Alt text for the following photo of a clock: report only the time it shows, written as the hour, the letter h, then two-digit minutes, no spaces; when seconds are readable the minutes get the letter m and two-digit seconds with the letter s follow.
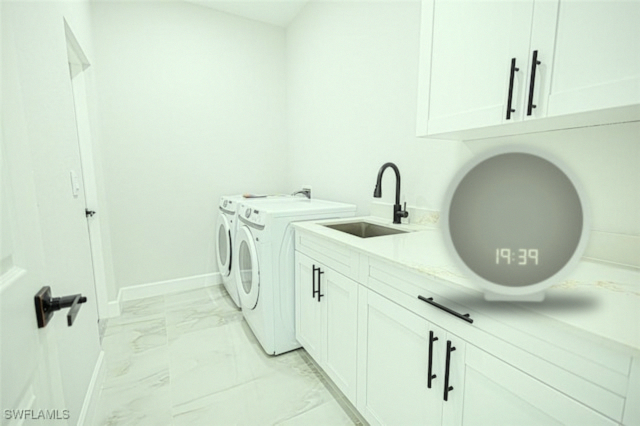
19h39
